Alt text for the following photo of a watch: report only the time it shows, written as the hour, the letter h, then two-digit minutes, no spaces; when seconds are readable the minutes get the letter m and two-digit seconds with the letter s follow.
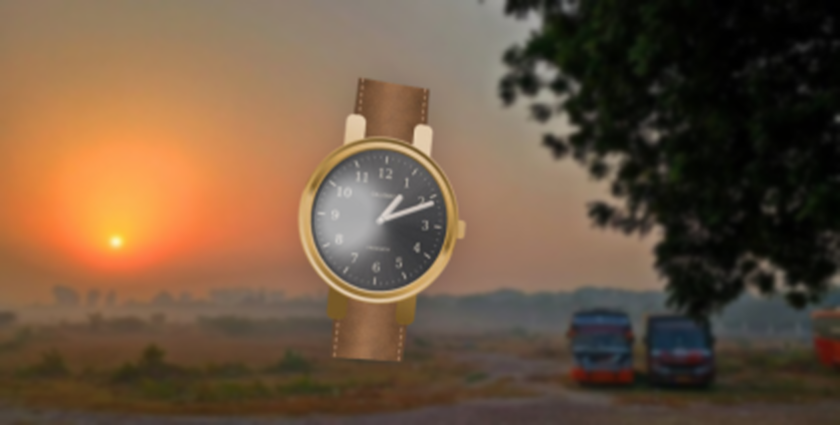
1h11
